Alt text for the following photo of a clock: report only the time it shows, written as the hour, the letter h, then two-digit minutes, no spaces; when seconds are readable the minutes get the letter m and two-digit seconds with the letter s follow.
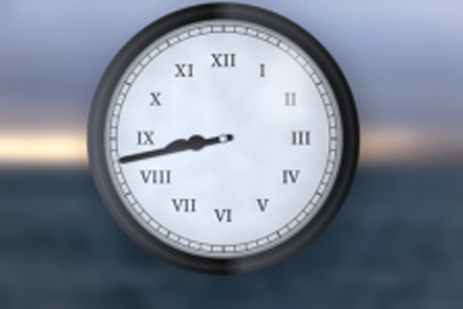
8h43
